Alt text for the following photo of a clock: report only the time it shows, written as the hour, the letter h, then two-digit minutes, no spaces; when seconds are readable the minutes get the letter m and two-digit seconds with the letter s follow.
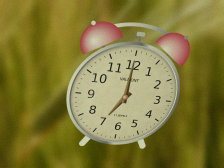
7h00
